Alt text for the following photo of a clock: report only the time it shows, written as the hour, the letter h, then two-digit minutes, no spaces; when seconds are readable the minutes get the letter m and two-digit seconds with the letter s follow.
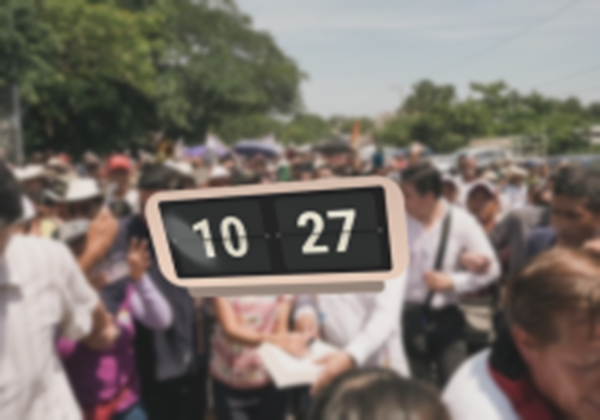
10h27
